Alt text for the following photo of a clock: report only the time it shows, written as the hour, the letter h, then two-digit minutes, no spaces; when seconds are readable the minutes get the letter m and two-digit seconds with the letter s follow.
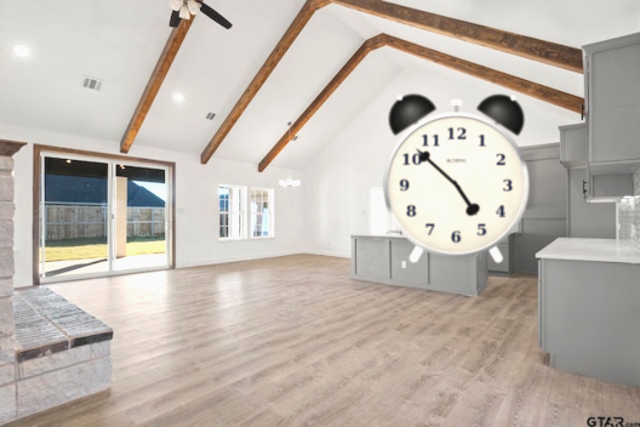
4h52
